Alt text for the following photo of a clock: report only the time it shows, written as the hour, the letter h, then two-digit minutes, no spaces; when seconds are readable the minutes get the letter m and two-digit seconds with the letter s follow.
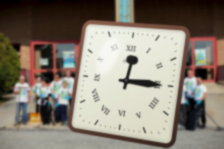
12h15
